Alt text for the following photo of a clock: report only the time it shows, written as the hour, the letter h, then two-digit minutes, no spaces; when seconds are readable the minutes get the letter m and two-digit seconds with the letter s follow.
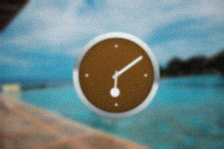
6h09
